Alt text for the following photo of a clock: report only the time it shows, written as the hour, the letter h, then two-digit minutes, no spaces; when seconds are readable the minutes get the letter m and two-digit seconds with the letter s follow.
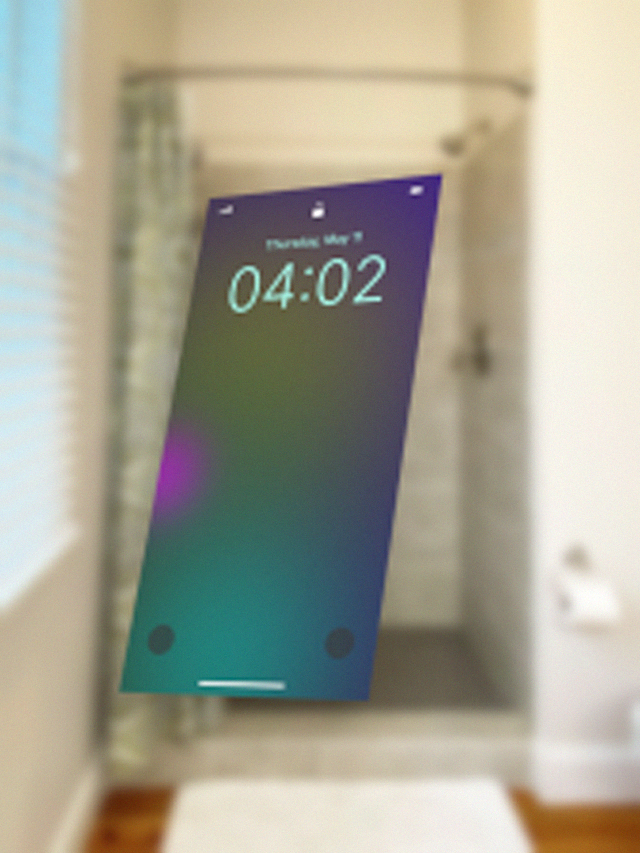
4h02
